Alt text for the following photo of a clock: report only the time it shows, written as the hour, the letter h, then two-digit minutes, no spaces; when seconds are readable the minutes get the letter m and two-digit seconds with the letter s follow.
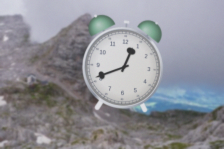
12h41
